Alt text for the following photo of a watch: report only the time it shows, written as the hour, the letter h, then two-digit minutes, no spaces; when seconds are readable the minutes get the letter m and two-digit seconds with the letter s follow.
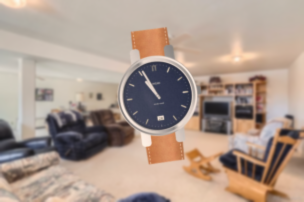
10h56
